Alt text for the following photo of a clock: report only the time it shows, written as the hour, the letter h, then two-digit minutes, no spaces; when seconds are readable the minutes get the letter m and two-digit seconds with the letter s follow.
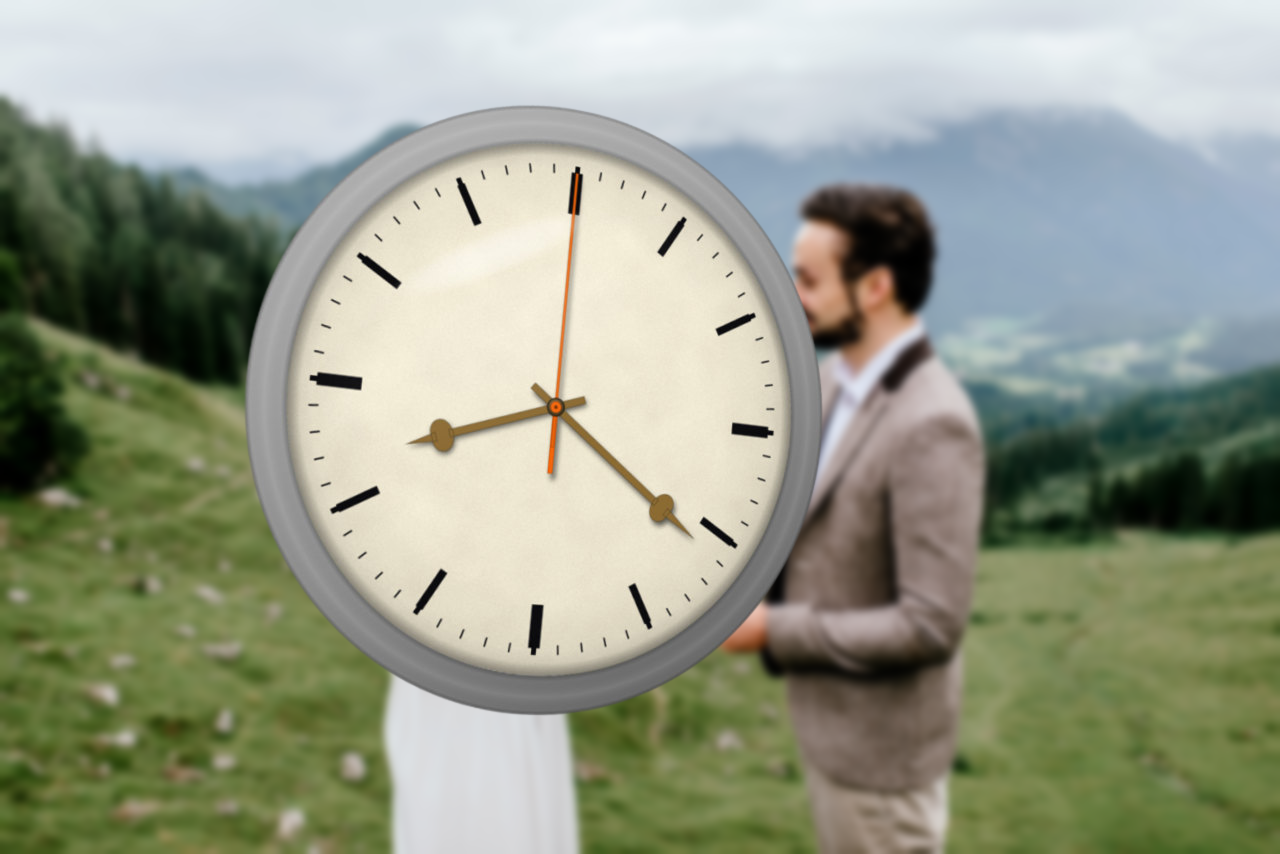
8h21m00s
